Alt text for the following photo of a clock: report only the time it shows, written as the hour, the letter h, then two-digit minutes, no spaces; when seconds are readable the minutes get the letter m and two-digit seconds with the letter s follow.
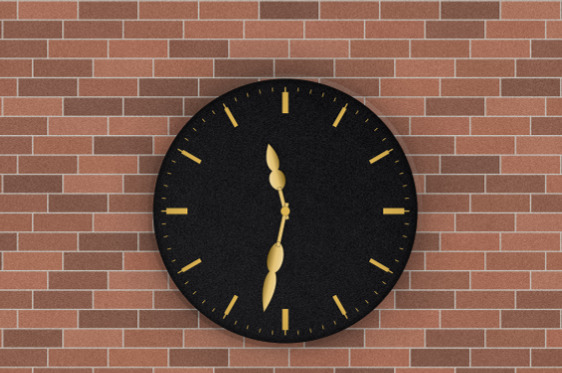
11h32
